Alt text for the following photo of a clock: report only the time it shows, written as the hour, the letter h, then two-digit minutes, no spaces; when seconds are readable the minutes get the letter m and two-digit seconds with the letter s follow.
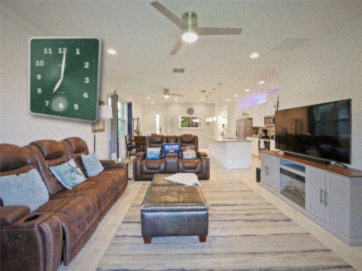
7h01
